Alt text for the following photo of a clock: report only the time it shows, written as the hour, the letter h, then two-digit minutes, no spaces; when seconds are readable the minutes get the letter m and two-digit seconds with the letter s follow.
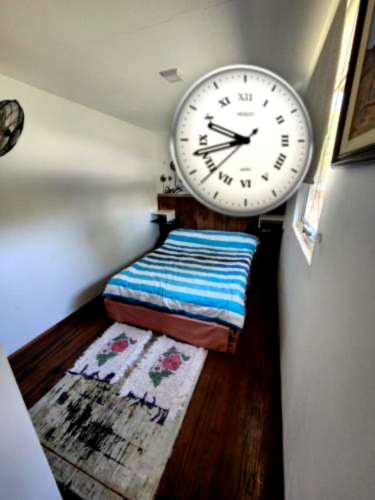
9h42m38s
